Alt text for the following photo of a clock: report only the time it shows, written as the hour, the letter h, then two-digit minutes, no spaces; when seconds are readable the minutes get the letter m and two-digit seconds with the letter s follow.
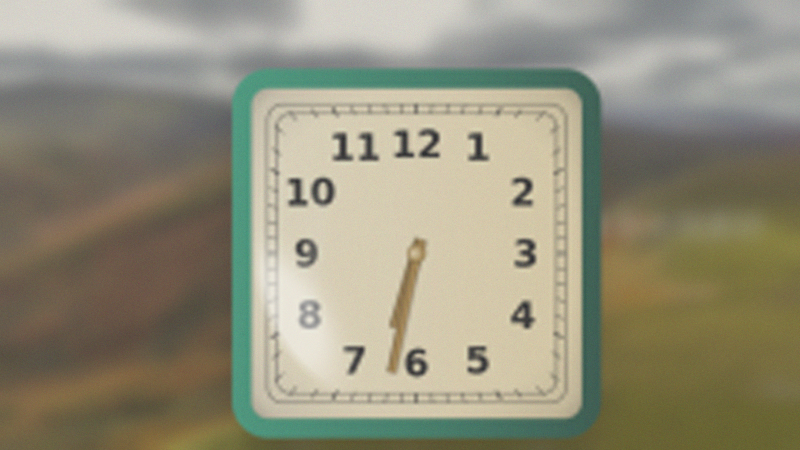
6h32
